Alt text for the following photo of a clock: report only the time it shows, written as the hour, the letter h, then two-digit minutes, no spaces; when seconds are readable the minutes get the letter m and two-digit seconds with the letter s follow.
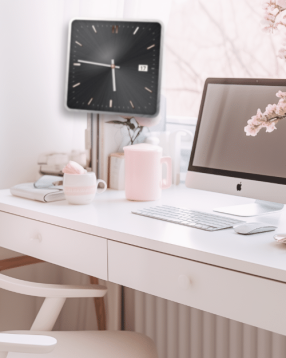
5h46
